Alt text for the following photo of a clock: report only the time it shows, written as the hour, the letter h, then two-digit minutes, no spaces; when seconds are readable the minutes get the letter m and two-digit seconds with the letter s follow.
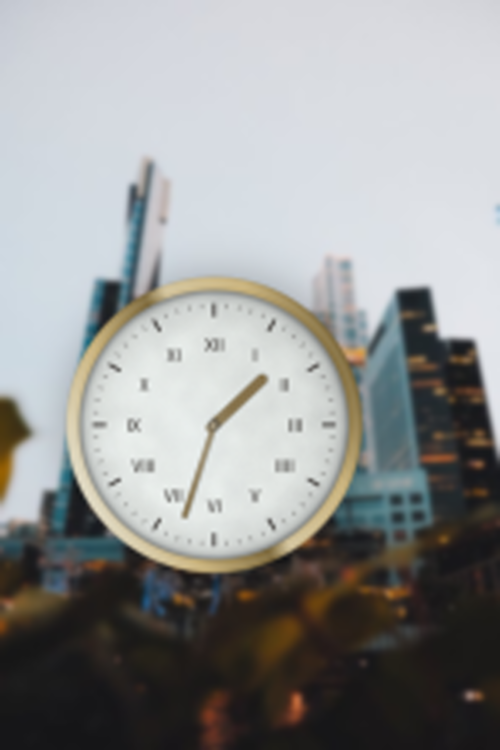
1h33
